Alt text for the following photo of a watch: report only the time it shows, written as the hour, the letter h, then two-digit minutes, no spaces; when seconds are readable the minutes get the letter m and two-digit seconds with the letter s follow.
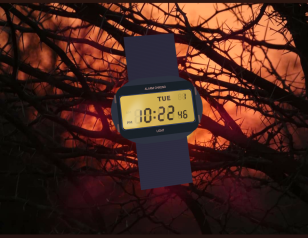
10h22m46s
